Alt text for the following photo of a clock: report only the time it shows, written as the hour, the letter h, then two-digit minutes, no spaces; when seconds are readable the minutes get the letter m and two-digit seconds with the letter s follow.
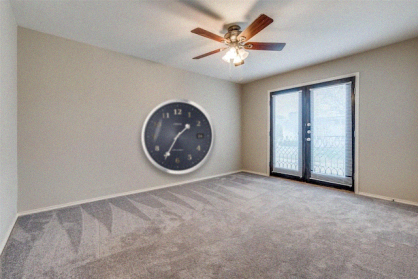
1h35
